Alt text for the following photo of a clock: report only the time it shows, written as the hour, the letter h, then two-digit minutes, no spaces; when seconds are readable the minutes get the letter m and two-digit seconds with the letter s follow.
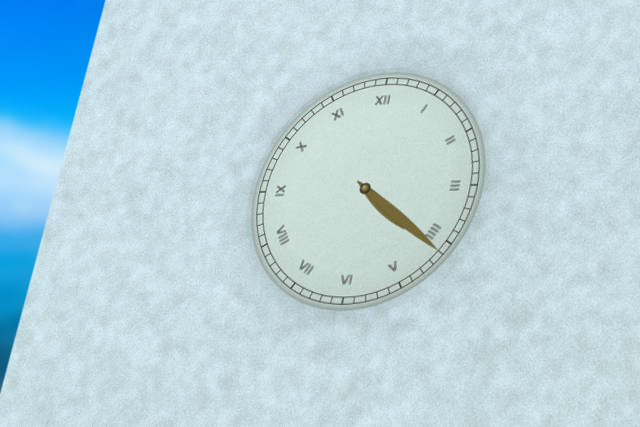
4h21
